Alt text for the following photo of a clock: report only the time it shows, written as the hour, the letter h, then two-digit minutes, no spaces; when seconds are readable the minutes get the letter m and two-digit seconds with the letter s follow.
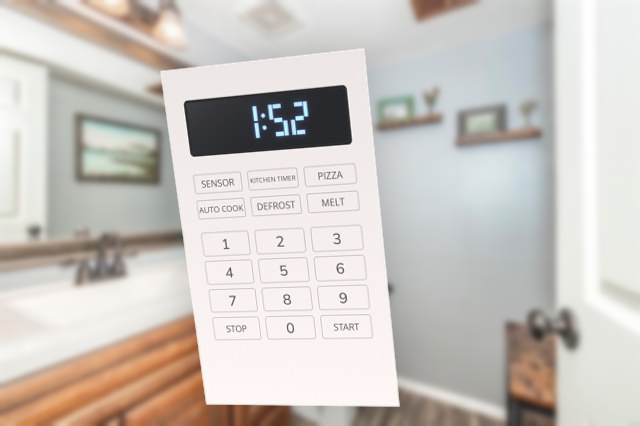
1h52
